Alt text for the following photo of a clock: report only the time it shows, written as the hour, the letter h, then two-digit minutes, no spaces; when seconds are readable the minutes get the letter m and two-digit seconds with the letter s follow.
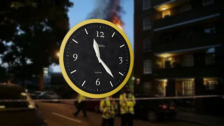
11h23
